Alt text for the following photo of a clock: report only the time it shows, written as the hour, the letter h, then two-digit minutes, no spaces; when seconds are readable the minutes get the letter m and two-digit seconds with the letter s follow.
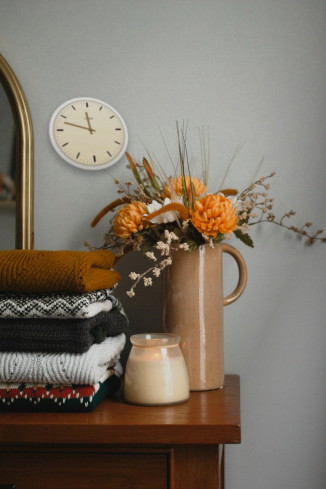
11h48
